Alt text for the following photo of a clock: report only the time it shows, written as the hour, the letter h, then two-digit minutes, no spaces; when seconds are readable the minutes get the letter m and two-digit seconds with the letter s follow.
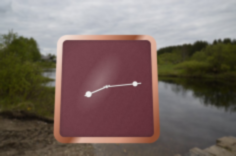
8h14
